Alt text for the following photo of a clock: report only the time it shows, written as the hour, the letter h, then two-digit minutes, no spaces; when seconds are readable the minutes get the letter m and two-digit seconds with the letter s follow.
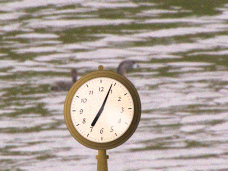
7h04
